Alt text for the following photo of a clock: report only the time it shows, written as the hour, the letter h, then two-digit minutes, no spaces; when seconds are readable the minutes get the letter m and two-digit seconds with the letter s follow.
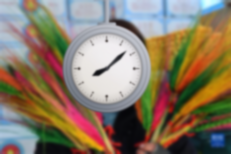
8h08
